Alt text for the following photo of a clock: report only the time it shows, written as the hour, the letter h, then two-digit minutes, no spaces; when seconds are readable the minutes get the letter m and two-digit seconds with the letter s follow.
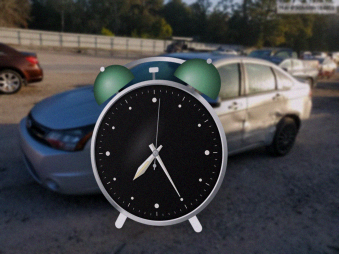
7h25m01s
